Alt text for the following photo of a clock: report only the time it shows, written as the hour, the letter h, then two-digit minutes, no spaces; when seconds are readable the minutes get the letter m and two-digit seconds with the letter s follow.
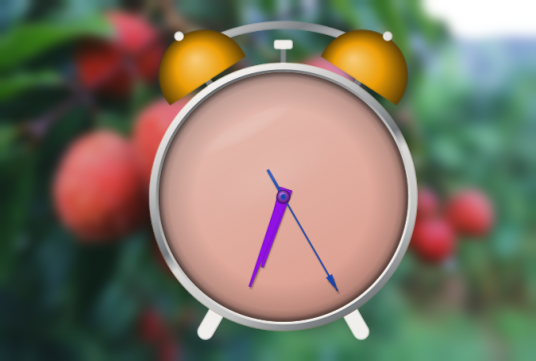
6h33m25s
